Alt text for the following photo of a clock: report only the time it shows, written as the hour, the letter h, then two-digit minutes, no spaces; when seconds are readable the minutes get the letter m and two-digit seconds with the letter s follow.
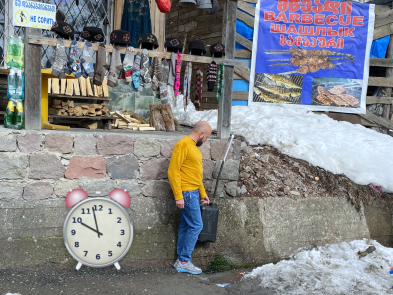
9h58
